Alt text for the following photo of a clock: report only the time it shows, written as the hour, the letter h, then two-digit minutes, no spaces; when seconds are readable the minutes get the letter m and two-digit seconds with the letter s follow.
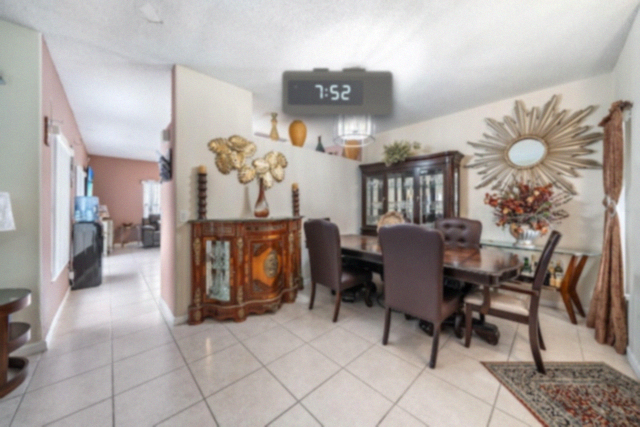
7h52
